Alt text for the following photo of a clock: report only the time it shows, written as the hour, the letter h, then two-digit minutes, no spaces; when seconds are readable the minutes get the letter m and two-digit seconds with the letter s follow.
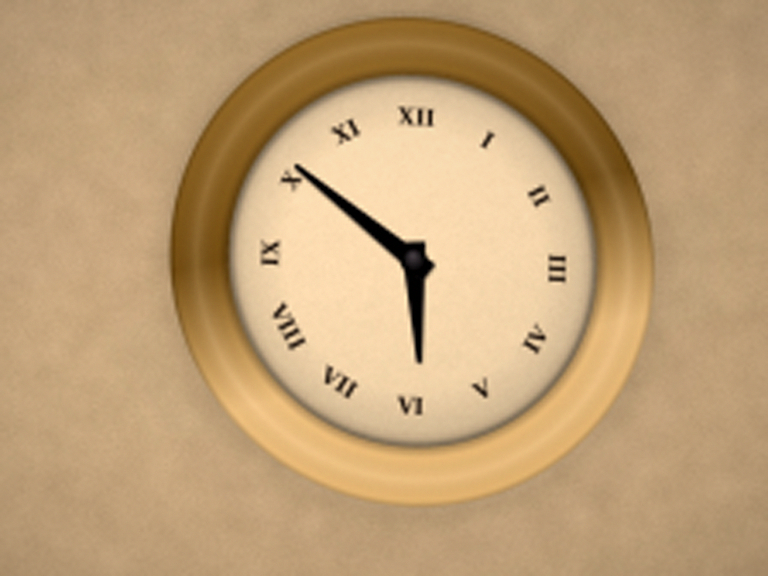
5h51
